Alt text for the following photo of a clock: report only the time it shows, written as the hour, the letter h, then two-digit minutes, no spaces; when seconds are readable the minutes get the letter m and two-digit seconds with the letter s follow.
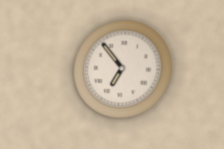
6h53
